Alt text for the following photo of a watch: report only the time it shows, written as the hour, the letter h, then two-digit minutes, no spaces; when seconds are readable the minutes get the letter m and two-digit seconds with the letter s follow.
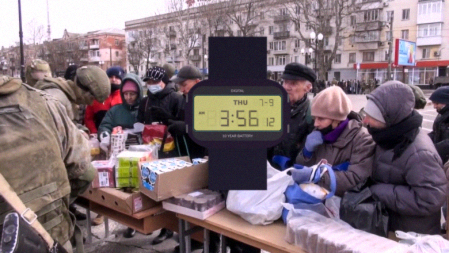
3h56m12s
